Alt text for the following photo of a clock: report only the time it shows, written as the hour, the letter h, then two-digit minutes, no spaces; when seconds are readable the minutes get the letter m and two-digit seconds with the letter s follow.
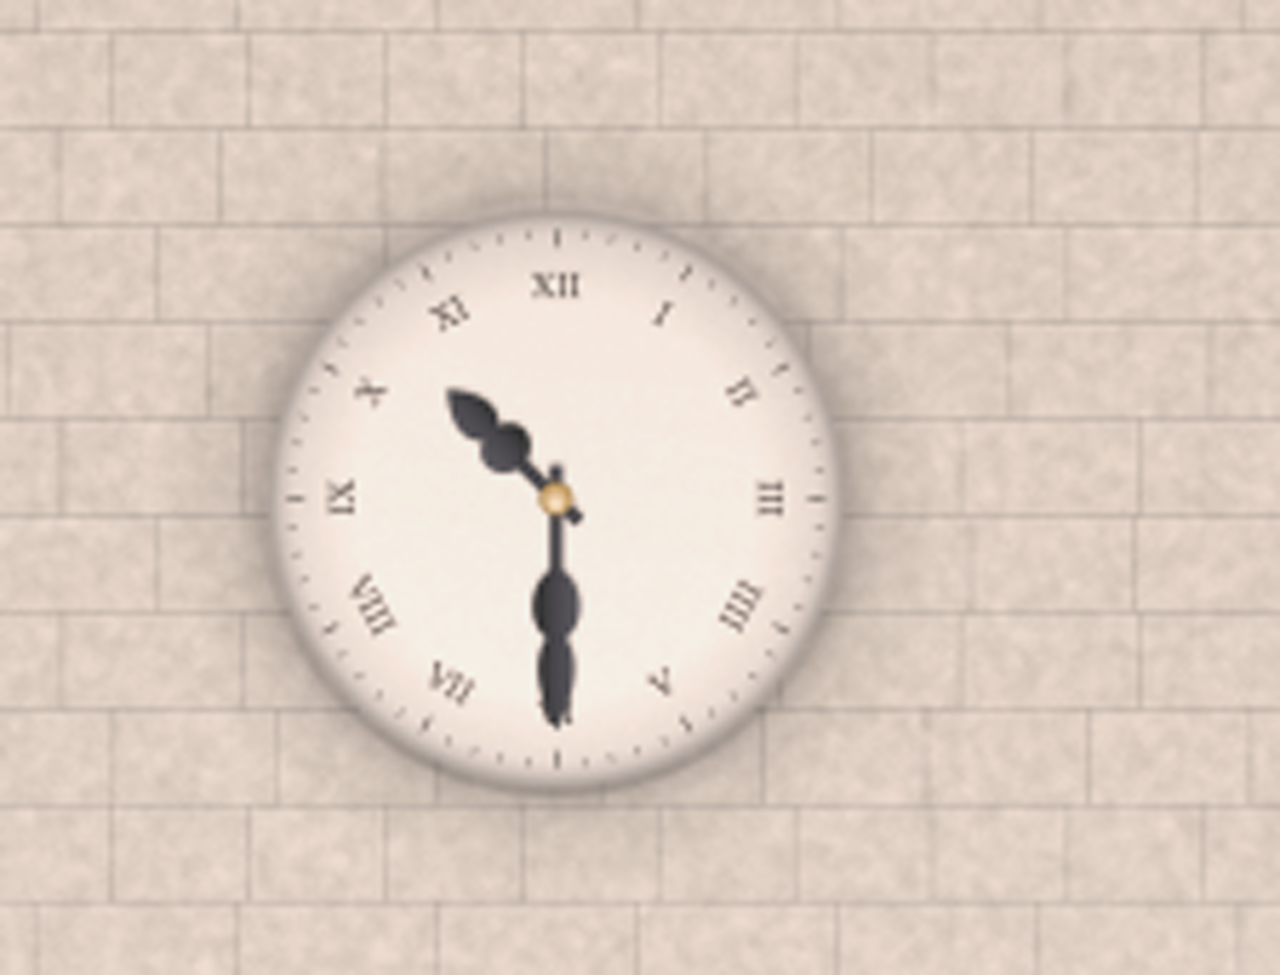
10h30
